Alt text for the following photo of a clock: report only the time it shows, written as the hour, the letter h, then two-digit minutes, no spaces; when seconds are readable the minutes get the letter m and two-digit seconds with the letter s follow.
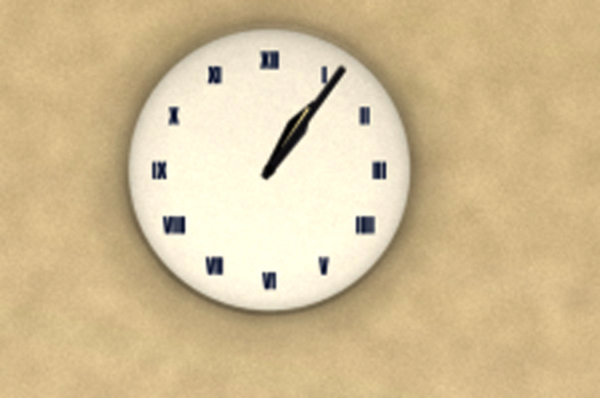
1h06
